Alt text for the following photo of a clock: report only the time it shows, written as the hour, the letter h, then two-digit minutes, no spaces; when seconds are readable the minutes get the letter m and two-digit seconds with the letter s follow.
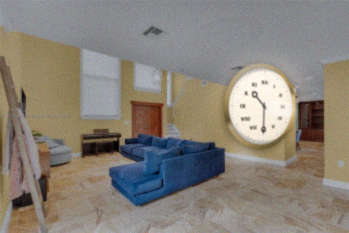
10h30
